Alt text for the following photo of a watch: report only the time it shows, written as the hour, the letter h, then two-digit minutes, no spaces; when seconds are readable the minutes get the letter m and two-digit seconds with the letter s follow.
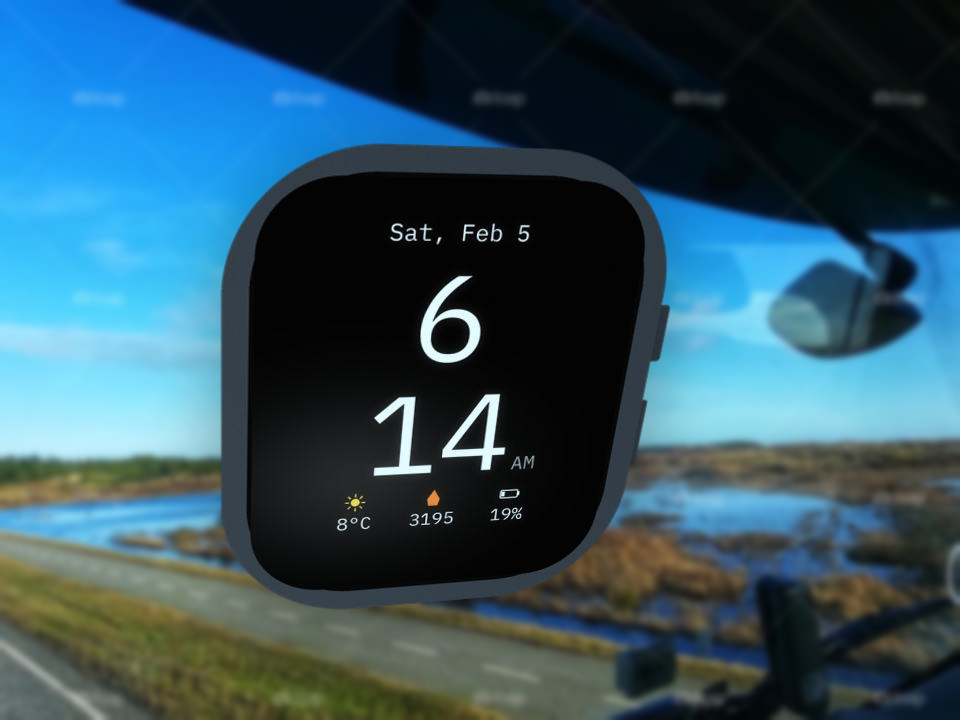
6h14
